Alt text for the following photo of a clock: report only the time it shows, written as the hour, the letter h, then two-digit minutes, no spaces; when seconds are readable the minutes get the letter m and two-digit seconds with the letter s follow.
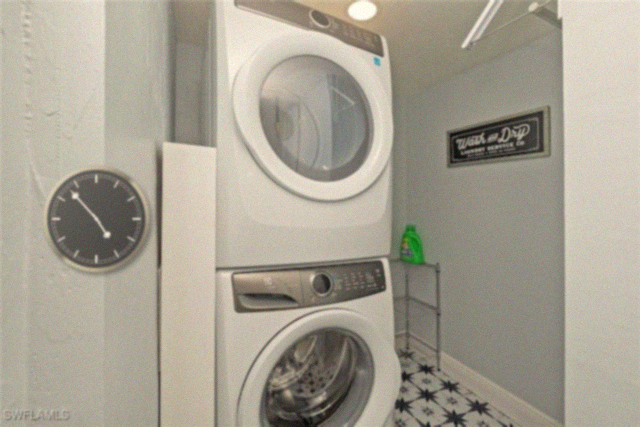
4h53
